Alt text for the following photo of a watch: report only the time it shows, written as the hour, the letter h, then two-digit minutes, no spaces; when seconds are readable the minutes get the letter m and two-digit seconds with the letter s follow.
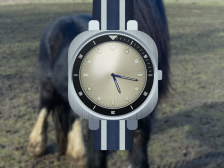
5h17
